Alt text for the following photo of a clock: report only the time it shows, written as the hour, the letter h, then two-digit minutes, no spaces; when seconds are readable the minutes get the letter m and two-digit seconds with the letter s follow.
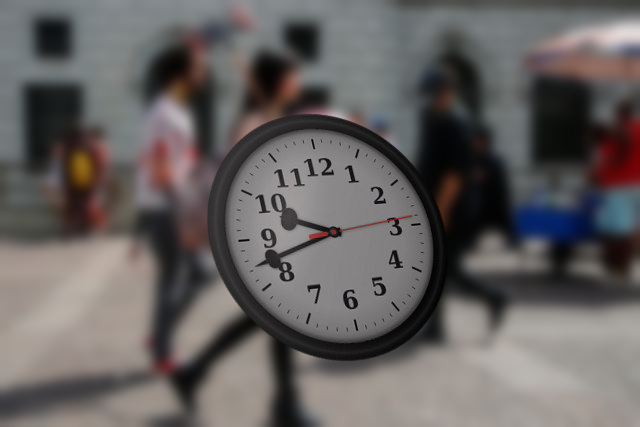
9h42m14s
